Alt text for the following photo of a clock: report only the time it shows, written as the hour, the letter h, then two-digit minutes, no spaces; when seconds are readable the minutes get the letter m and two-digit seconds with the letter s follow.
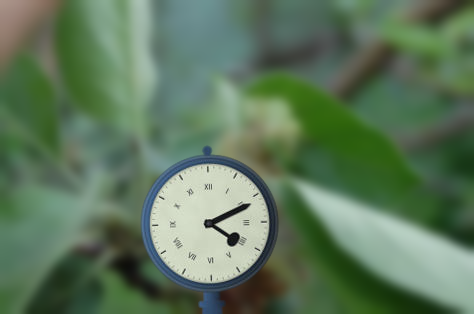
4h11
